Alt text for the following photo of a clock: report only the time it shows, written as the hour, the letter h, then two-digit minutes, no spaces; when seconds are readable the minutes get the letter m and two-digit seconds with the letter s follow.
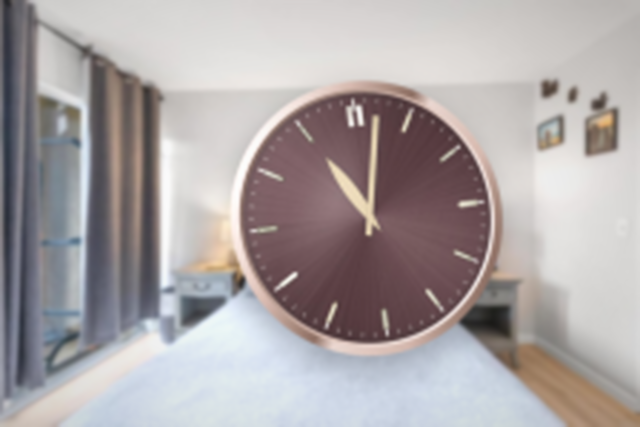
11h02
